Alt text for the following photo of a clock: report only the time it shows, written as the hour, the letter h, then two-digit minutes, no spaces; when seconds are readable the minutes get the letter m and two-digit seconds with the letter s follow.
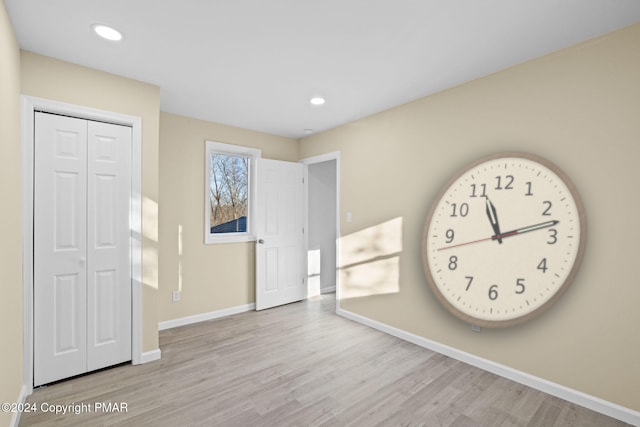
11h12m43s
